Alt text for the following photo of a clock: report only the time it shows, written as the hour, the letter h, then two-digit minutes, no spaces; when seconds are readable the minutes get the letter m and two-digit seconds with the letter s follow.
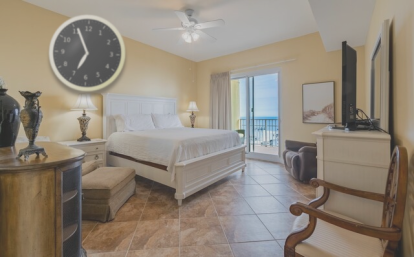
6h56
